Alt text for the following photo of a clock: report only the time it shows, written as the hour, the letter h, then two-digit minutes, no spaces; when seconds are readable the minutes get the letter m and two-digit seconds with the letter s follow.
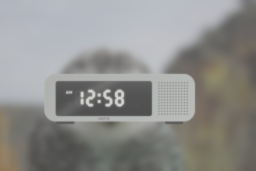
12h58
